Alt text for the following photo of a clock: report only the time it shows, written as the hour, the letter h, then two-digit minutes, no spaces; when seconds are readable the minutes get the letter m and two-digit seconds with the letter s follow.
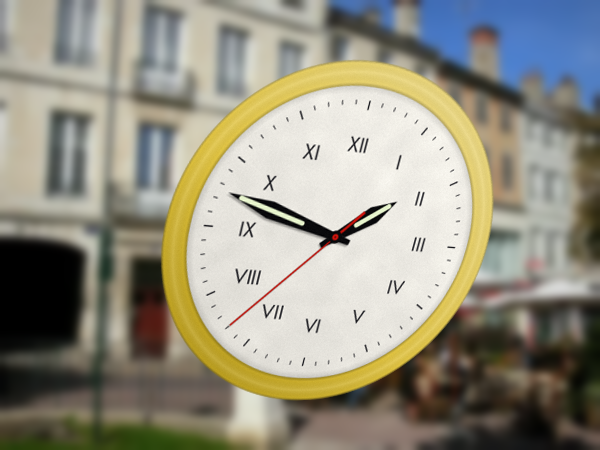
1h47m37s
